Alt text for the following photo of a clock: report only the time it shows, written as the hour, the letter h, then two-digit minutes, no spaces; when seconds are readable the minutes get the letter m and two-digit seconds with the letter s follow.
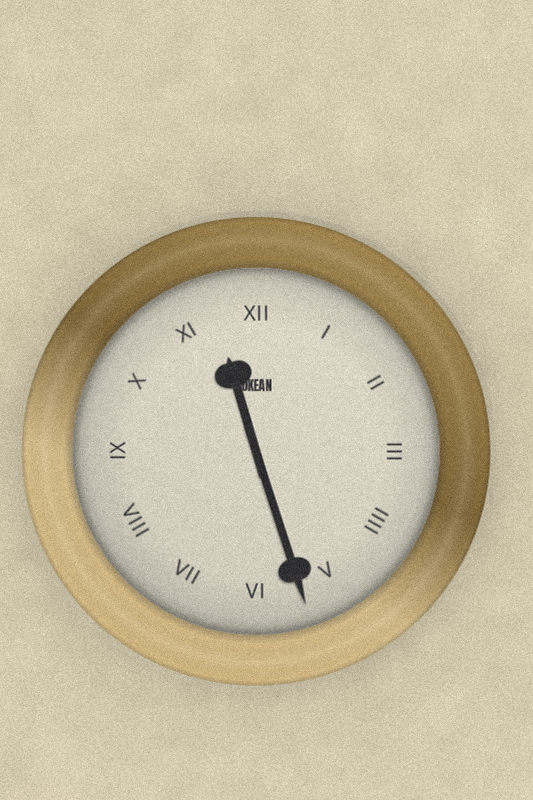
11h27
